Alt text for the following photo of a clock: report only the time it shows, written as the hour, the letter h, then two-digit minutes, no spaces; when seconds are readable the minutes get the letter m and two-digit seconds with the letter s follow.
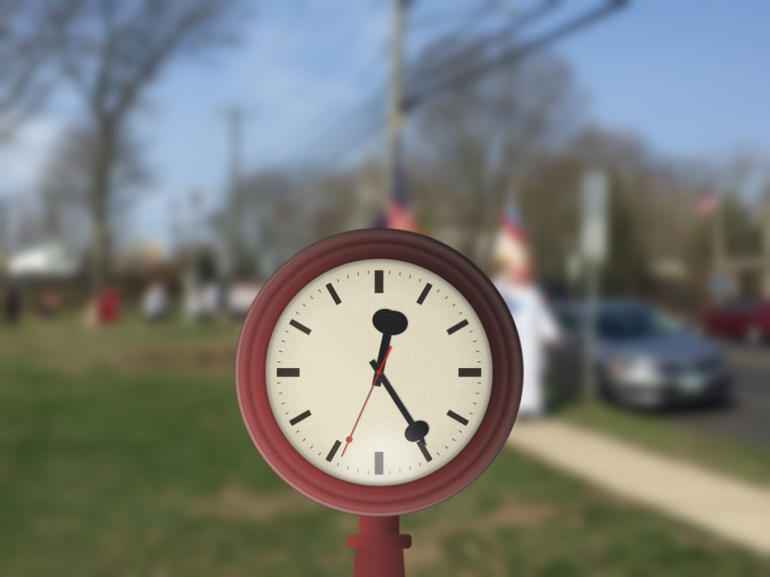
12h24m34s
